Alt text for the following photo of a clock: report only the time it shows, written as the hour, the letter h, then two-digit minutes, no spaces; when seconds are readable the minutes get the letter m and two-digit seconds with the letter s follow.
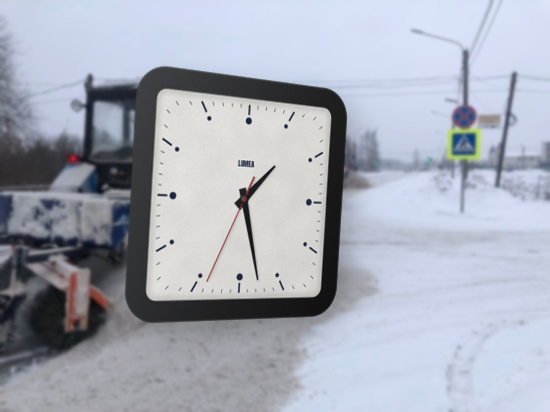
1h27m34s
